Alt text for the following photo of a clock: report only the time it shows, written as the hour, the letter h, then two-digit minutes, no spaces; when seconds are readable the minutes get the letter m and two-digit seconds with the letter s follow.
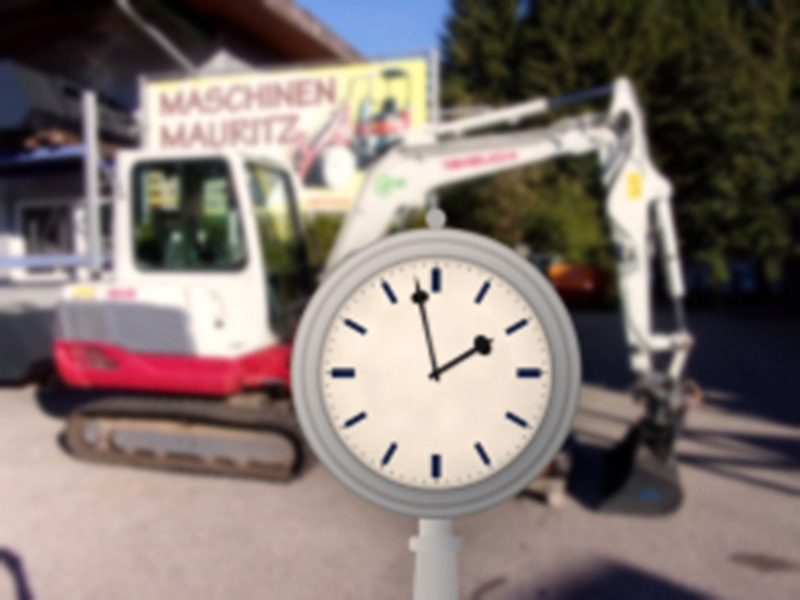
1h58
